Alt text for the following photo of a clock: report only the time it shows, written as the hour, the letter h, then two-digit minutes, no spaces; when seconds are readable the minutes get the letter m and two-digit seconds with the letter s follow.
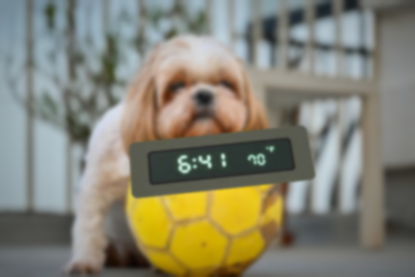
6h41
